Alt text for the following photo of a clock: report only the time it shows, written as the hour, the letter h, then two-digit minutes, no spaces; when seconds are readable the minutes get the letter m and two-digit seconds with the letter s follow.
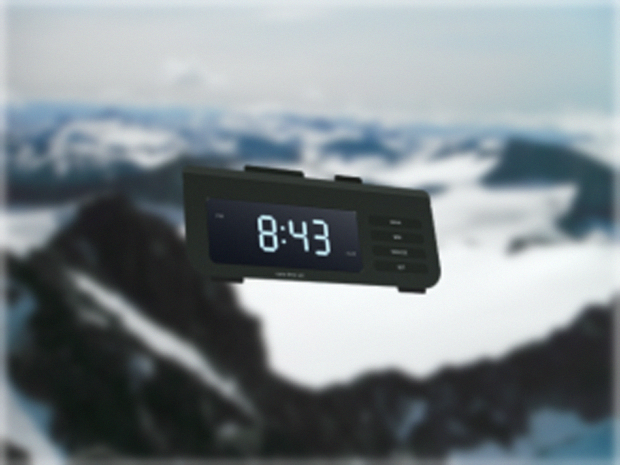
8h43
